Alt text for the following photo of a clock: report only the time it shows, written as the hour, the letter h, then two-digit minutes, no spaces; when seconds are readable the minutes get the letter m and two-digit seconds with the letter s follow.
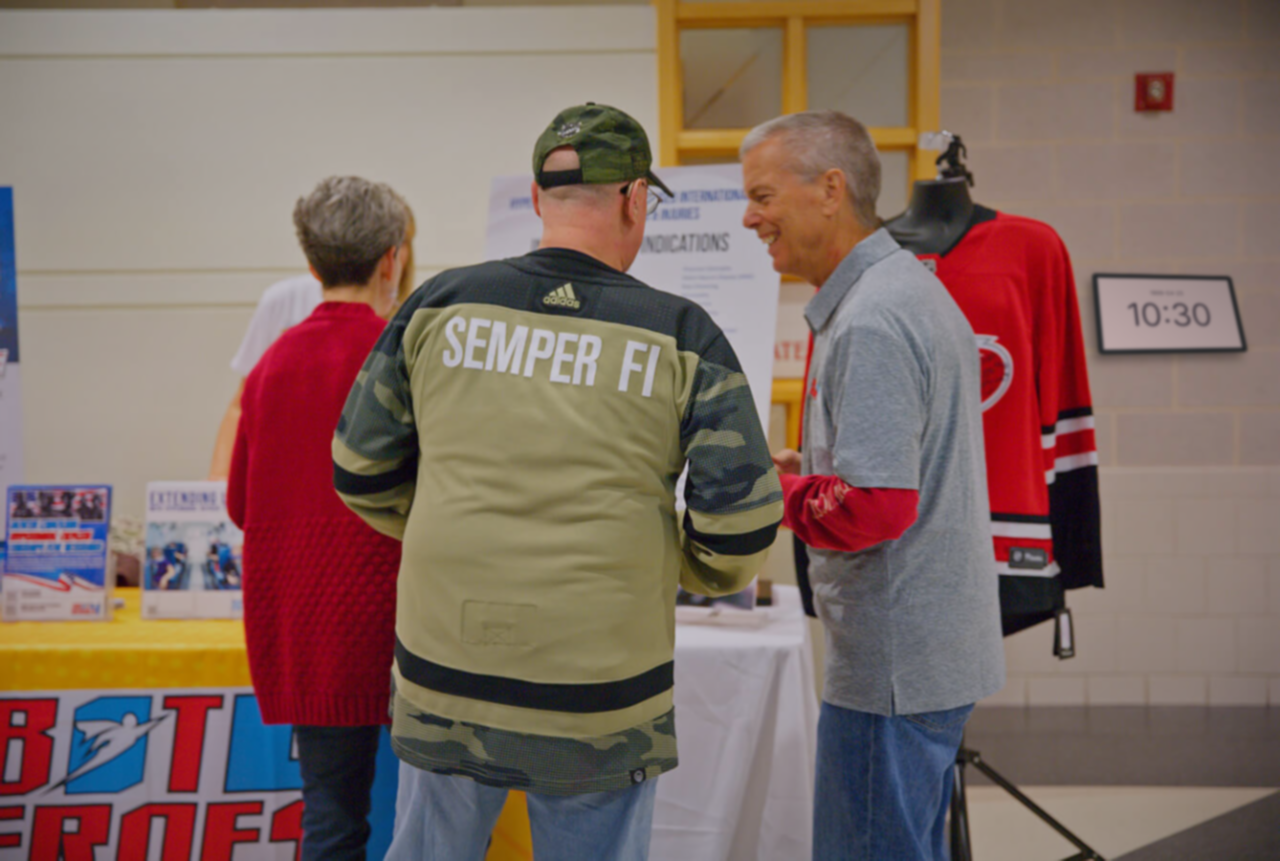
10h30
